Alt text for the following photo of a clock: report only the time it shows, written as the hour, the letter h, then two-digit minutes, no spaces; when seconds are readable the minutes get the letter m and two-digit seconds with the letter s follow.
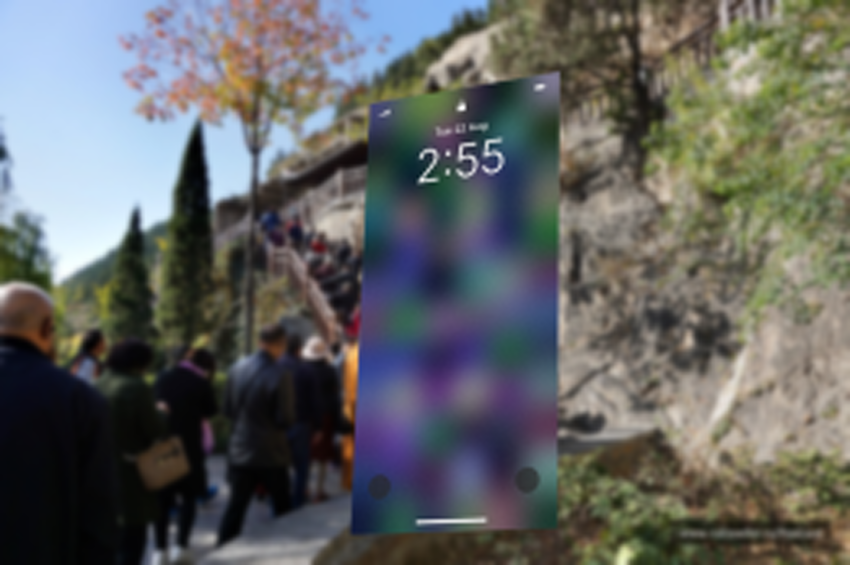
2h55
